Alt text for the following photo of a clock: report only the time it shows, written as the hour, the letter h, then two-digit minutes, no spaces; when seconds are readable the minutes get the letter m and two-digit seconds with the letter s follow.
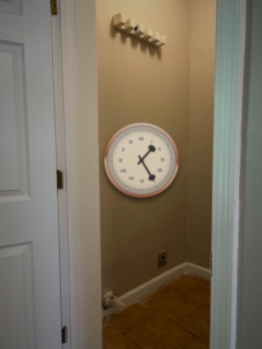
1h25
